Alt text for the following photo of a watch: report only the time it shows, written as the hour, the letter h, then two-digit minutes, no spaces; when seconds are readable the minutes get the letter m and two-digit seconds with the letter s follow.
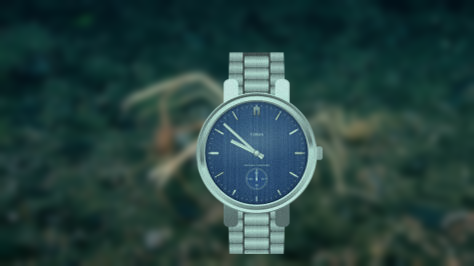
9h52
